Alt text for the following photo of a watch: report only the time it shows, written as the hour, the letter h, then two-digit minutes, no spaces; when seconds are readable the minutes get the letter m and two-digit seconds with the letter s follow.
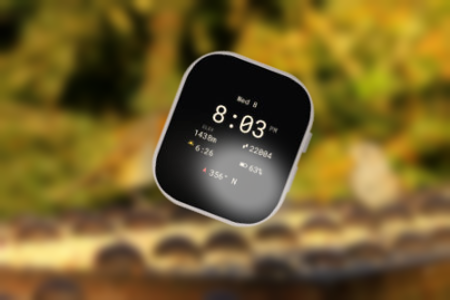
8h03
